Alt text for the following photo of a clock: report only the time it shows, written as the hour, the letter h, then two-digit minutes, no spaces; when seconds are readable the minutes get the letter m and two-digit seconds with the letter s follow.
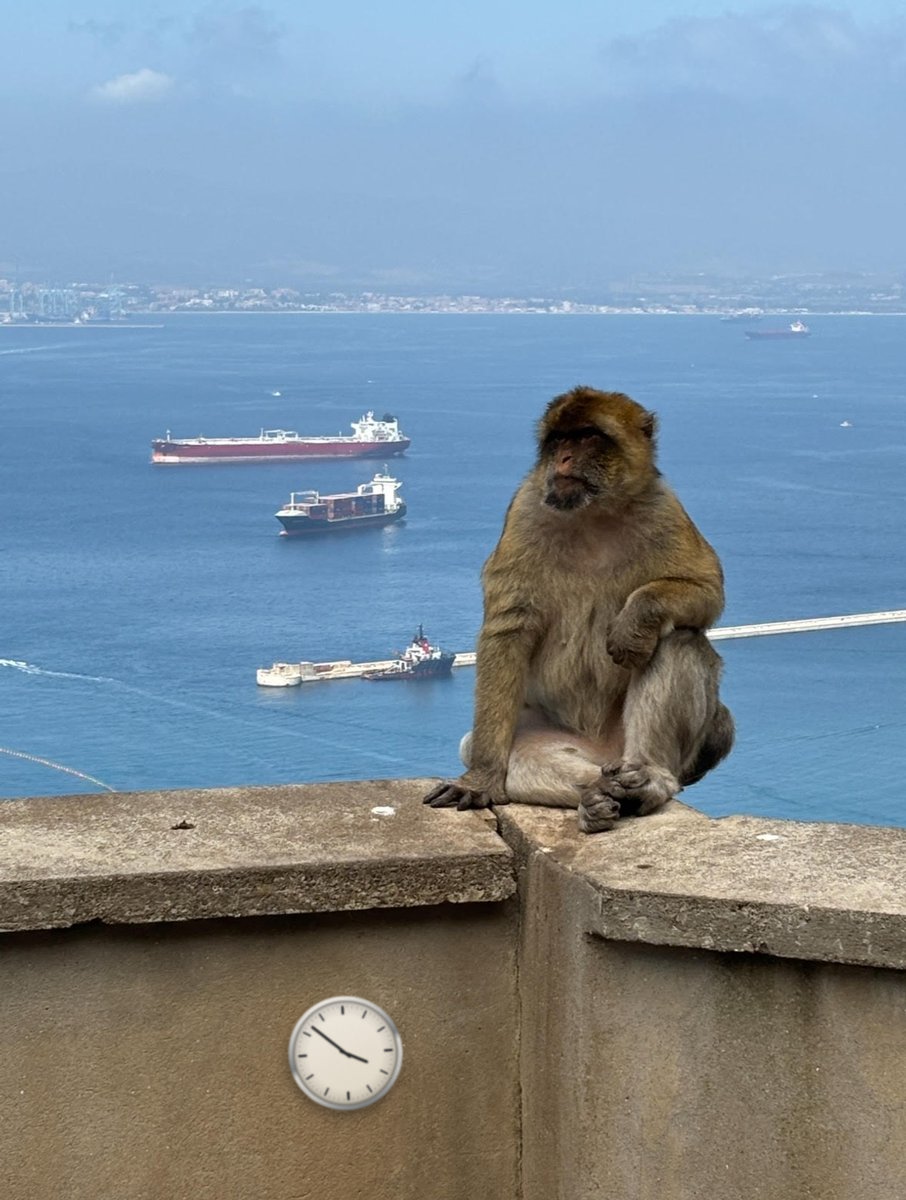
3h52
